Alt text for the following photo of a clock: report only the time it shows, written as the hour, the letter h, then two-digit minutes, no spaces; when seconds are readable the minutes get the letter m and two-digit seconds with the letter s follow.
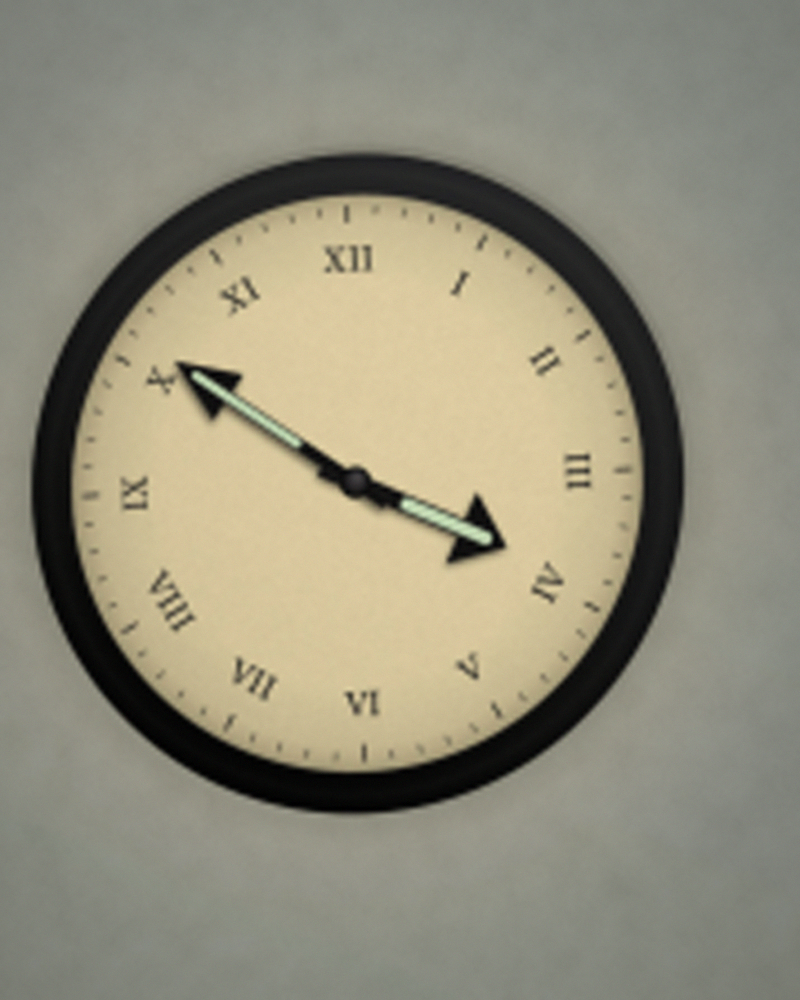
3h51
